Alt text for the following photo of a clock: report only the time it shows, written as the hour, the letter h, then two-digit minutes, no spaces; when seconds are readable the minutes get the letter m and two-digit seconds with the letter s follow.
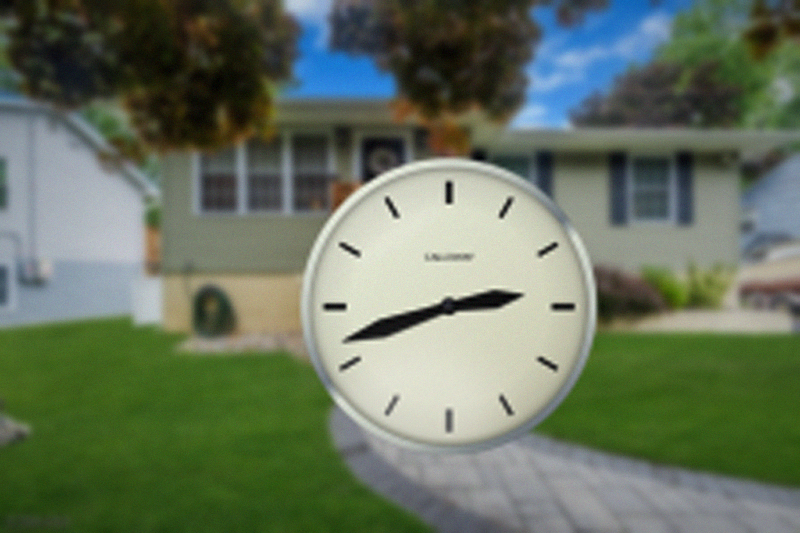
2h42
